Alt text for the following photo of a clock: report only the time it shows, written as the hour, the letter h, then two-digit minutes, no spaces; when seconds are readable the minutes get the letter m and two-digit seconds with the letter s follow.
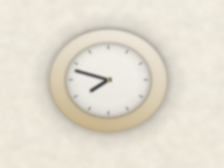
7h48
